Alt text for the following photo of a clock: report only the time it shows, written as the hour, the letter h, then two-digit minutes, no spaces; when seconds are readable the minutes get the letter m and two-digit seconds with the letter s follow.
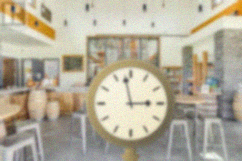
2h58
